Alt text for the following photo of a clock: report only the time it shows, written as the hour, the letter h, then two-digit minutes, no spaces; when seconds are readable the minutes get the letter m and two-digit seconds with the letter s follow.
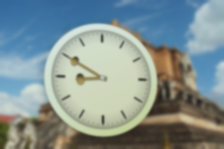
8h50
